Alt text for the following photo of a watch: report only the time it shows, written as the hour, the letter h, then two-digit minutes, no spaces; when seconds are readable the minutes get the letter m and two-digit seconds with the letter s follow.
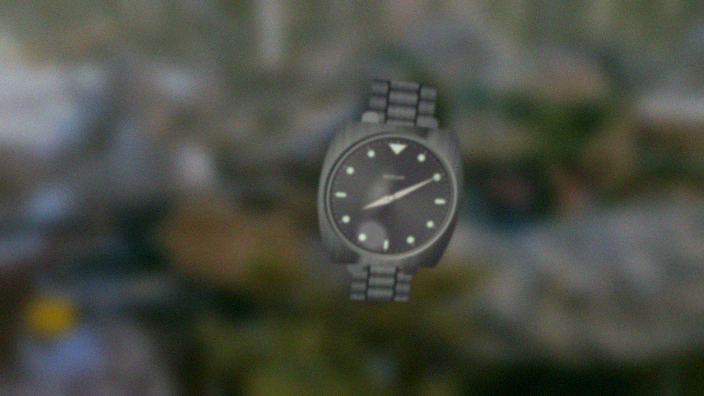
8h10
